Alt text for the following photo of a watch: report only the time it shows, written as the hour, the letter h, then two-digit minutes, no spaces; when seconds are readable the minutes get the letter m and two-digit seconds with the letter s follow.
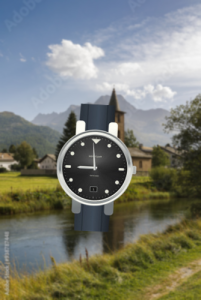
8h59
